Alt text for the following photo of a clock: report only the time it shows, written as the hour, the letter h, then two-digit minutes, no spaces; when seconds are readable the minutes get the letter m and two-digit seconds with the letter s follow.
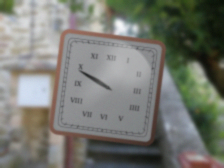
9h49
